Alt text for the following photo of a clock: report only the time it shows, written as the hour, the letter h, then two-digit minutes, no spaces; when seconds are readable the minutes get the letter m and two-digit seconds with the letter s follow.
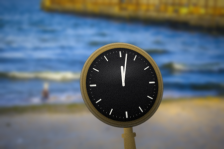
12h02
